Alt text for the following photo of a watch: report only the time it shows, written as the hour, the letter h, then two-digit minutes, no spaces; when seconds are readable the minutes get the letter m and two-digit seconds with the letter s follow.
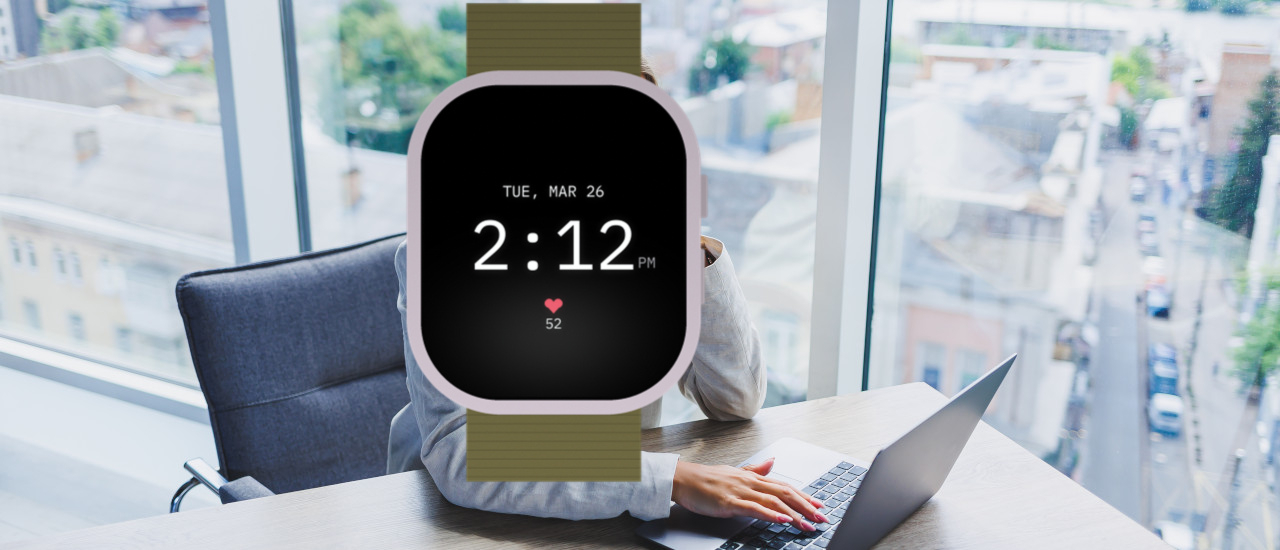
2h12
